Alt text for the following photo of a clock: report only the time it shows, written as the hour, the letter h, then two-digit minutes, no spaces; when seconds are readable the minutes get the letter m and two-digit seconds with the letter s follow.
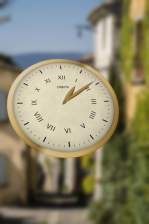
1h09
